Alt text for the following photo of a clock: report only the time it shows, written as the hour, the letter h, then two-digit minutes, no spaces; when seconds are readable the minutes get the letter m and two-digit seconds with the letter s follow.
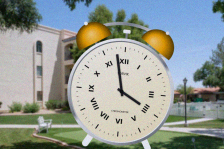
3h58
